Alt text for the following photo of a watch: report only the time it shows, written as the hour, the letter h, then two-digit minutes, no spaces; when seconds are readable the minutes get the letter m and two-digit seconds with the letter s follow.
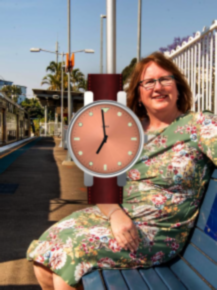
6h59
